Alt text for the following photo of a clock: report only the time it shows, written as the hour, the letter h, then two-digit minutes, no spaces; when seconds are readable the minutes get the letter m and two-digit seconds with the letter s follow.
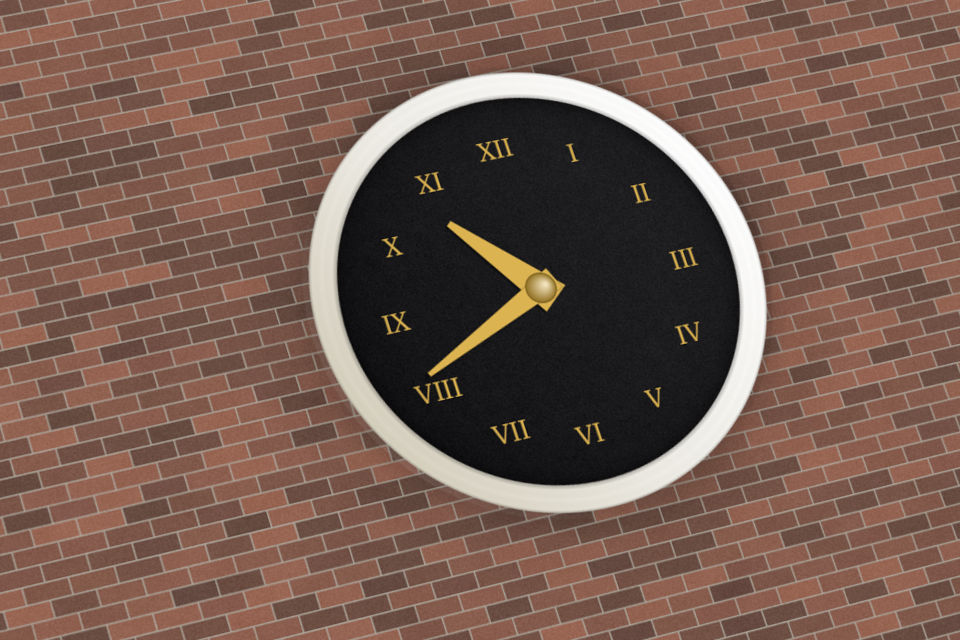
10h41
